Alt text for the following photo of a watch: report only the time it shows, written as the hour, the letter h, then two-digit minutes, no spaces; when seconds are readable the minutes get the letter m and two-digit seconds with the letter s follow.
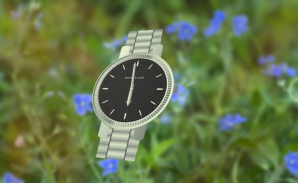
5h59
